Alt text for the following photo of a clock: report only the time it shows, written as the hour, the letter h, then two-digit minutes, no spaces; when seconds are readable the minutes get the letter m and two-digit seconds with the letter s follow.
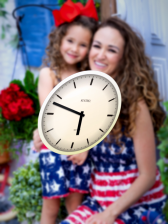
5h48
